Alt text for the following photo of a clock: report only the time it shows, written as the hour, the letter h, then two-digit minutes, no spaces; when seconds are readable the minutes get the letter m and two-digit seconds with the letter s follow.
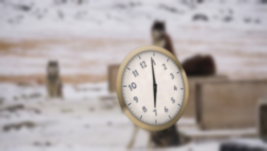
7h04
